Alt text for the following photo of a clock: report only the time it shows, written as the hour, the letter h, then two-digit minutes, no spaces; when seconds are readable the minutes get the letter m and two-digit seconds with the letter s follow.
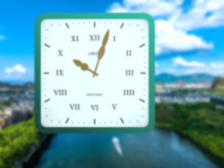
10h03
